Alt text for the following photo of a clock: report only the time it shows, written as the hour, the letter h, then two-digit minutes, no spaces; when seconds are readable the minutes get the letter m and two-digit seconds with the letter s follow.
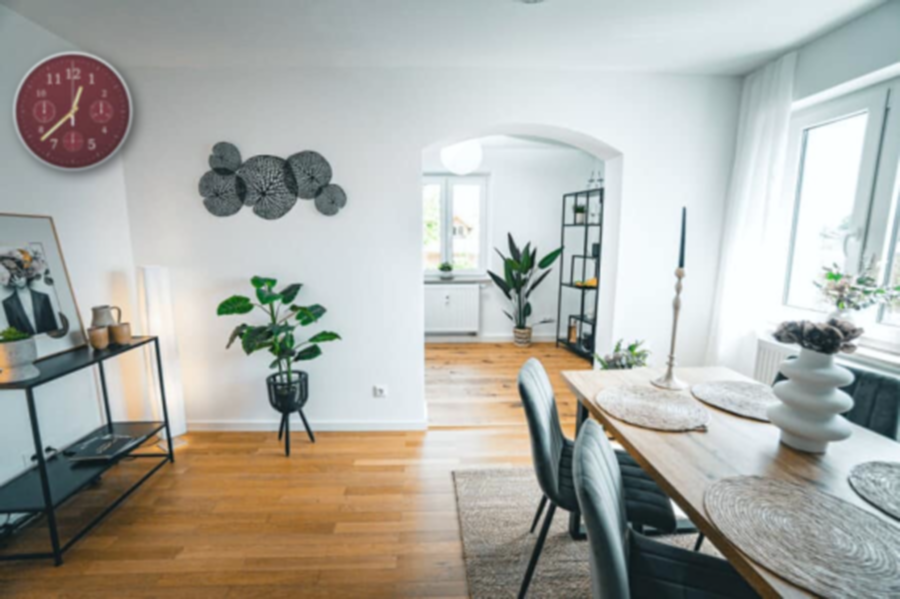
12h38
